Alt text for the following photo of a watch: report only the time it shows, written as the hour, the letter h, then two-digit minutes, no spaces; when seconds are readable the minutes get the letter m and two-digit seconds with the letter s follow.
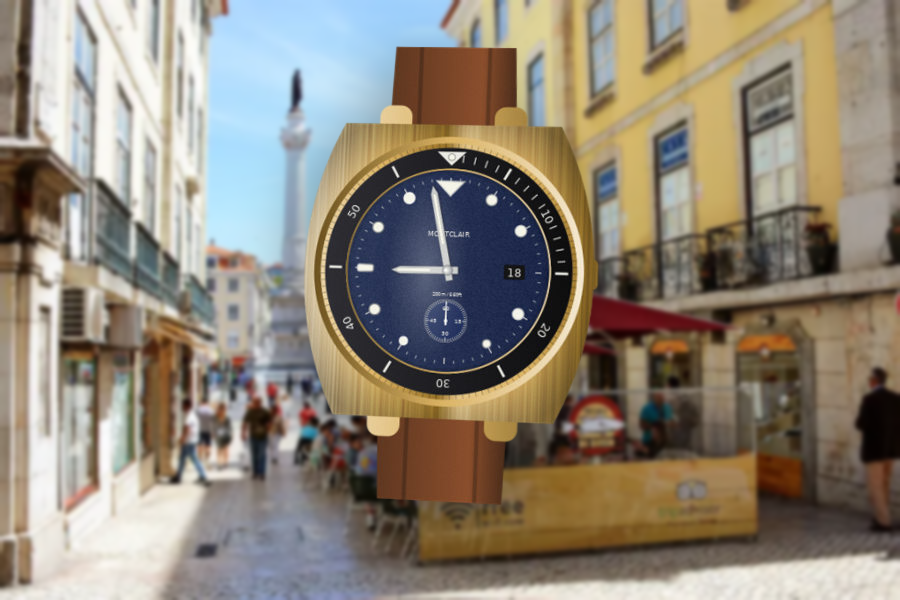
8h58
